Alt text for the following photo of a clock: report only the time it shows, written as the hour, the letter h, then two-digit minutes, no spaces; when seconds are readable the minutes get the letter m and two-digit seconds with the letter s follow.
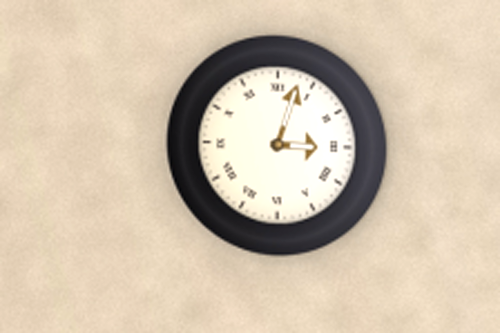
3h03
